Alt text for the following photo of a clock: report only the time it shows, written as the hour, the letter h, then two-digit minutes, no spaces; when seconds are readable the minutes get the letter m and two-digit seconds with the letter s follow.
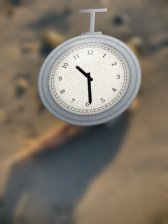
10h29
